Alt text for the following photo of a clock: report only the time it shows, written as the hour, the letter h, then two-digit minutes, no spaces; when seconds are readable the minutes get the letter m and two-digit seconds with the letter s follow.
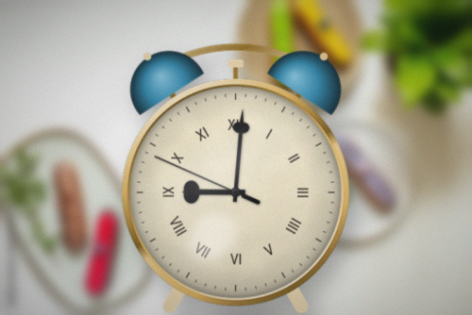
9h00m49s
